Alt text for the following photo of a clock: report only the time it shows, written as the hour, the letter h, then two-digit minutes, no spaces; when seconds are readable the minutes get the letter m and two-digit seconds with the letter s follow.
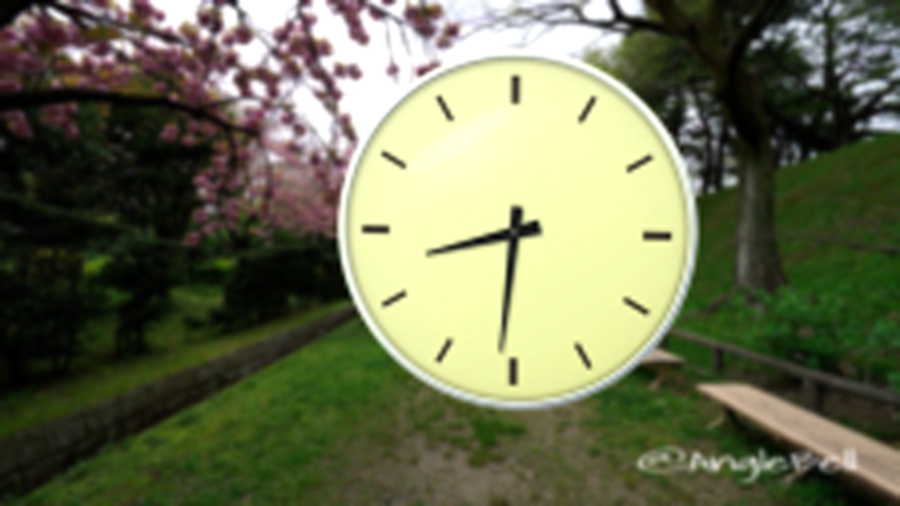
8h31
